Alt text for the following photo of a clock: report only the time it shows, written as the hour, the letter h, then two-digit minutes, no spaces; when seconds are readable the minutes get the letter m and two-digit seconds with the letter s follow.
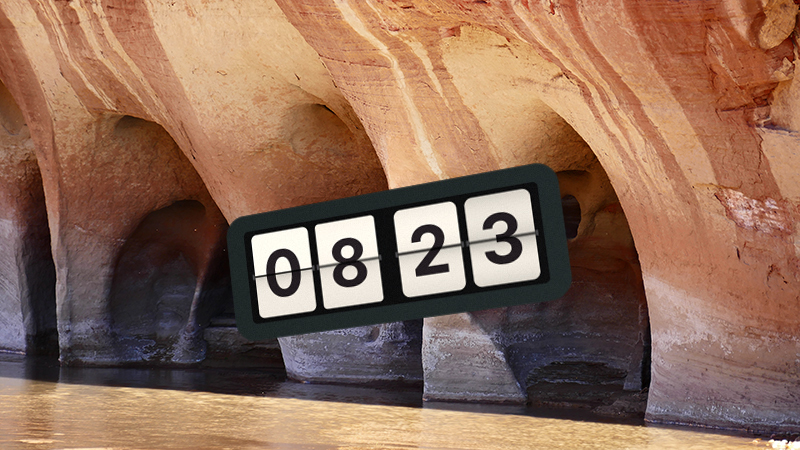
8h23
